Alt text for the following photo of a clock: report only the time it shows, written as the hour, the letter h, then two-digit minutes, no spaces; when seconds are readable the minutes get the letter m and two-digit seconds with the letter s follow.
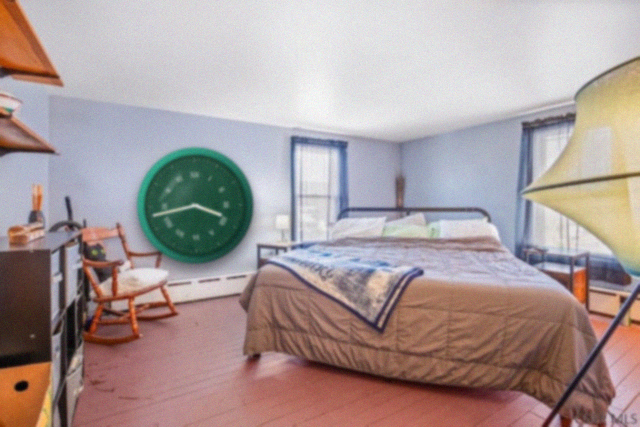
3h43
